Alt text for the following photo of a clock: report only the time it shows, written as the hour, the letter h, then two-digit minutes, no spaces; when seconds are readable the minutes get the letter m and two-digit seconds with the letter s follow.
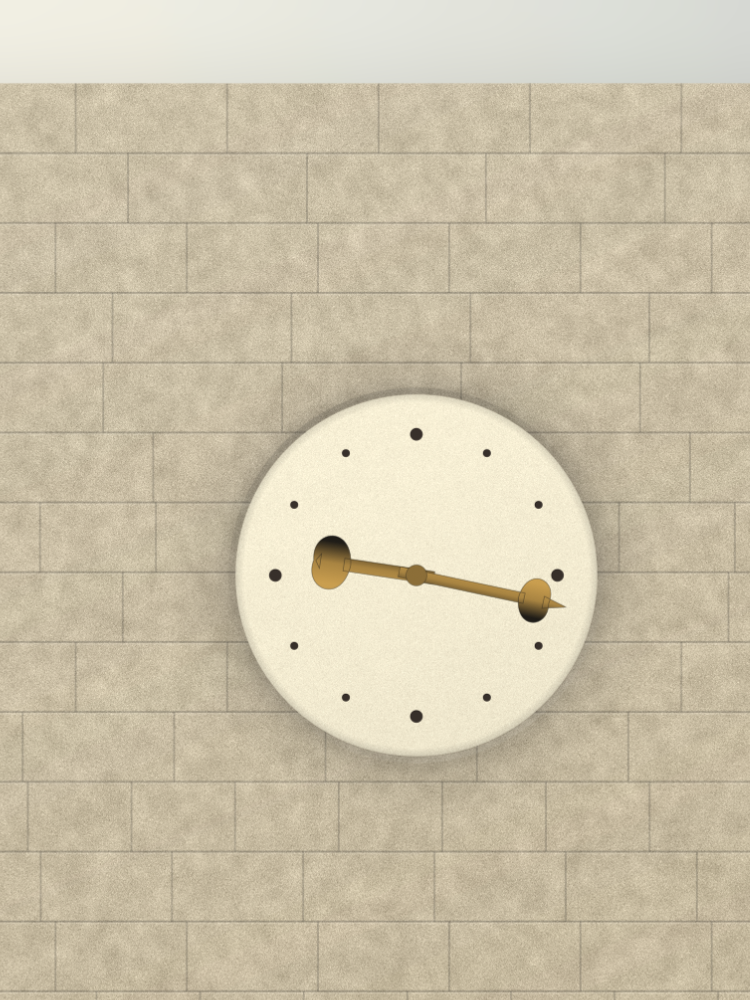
9h17
